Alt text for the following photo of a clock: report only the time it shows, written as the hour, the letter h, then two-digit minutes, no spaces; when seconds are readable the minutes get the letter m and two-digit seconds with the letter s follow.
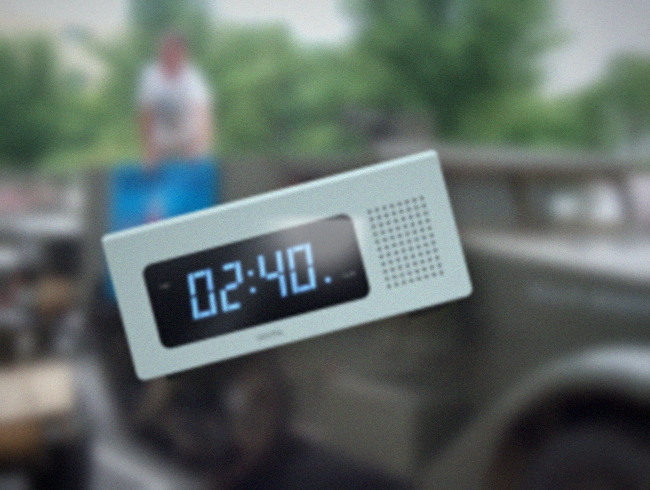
2h40
